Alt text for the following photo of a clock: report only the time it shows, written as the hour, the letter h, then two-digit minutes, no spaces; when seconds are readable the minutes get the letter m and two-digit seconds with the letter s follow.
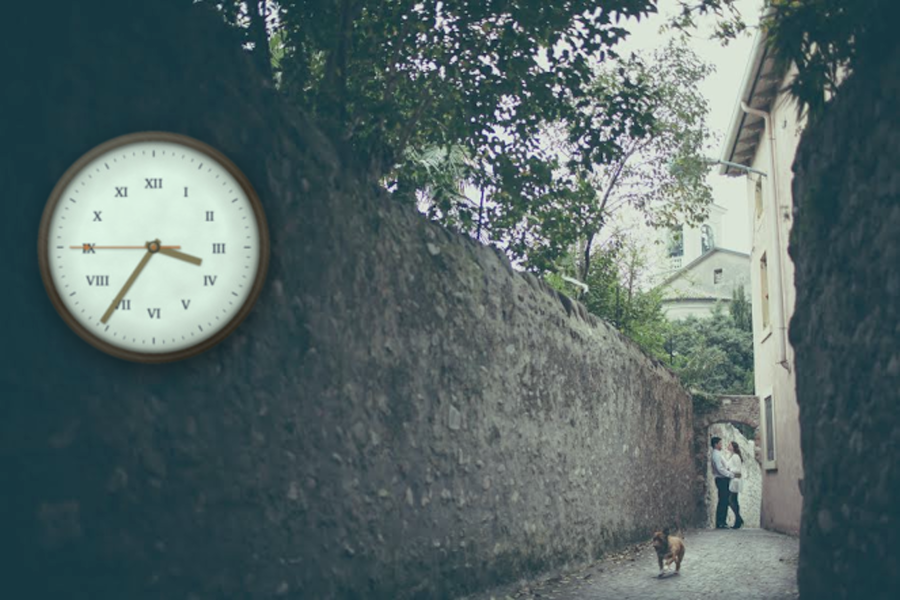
3h35m45s
